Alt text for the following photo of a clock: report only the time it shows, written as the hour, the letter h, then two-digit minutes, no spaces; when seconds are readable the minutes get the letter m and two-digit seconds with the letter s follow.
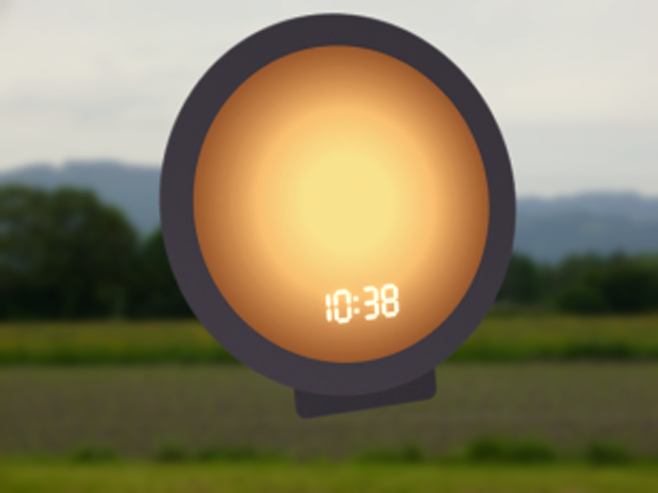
10h38
